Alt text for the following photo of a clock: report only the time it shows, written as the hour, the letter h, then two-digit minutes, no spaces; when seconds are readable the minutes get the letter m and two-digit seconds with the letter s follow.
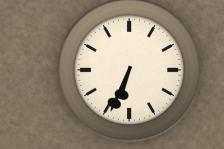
6h34
